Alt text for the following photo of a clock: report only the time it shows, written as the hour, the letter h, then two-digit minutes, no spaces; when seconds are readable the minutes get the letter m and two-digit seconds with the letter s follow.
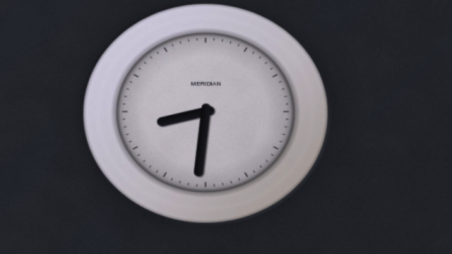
8h31
